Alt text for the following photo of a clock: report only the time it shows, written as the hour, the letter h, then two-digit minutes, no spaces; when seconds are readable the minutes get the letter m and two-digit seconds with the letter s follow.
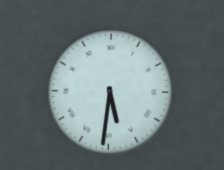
5h31
